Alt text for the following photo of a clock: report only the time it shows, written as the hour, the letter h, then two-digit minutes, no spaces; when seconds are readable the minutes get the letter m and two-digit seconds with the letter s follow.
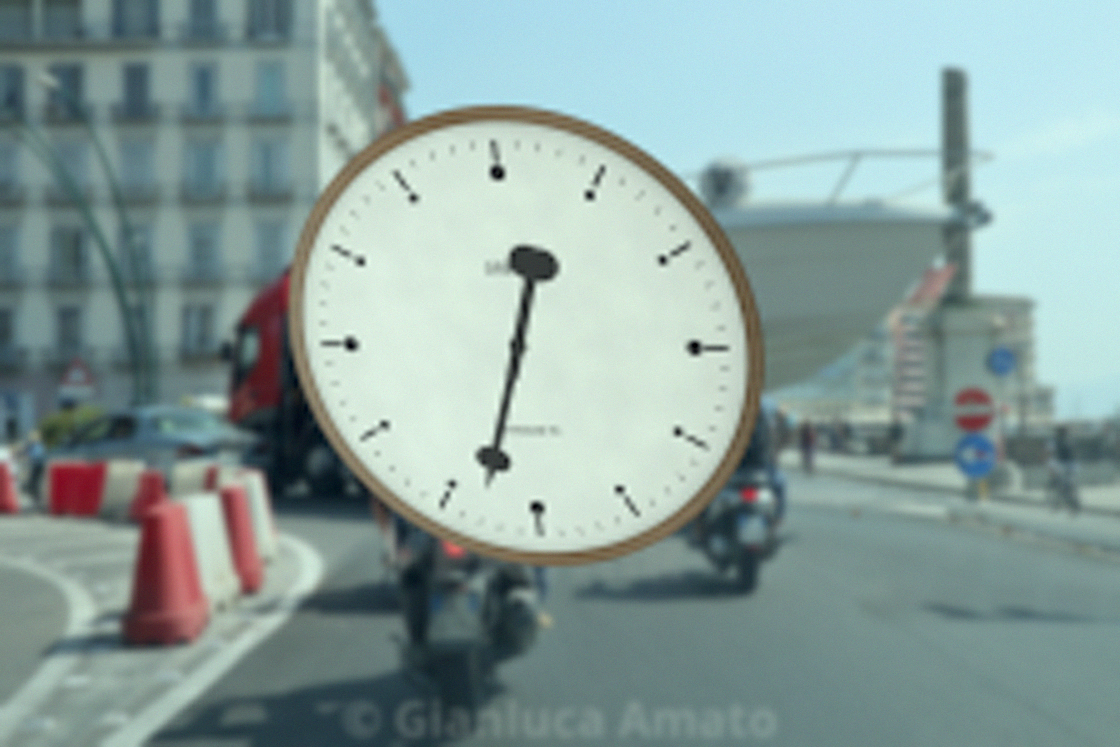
12h33
